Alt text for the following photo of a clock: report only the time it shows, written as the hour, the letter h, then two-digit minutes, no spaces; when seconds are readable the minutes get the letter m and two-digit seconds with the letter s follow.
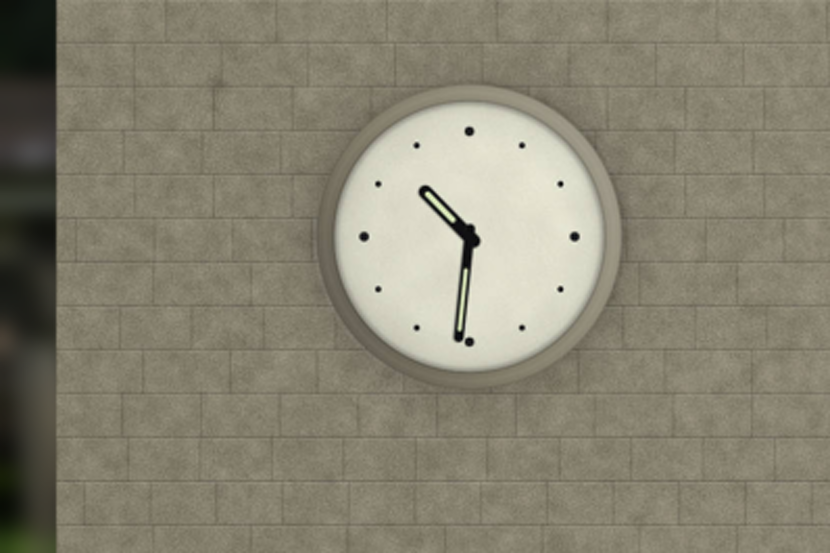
10h31
